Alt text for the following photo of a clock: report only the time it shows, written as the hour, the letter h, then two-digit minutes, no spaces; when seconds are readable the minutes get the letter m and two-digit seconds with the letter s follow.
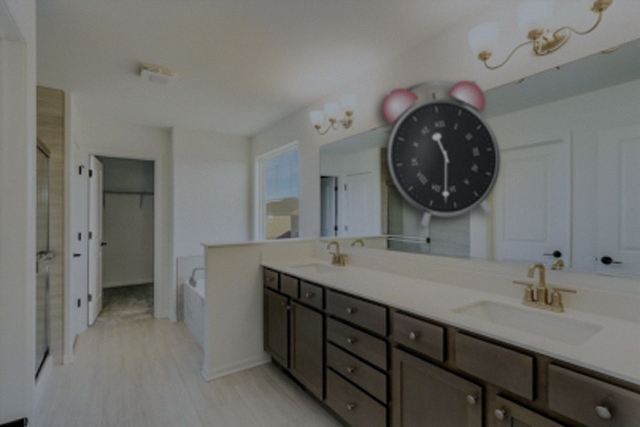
11h32
